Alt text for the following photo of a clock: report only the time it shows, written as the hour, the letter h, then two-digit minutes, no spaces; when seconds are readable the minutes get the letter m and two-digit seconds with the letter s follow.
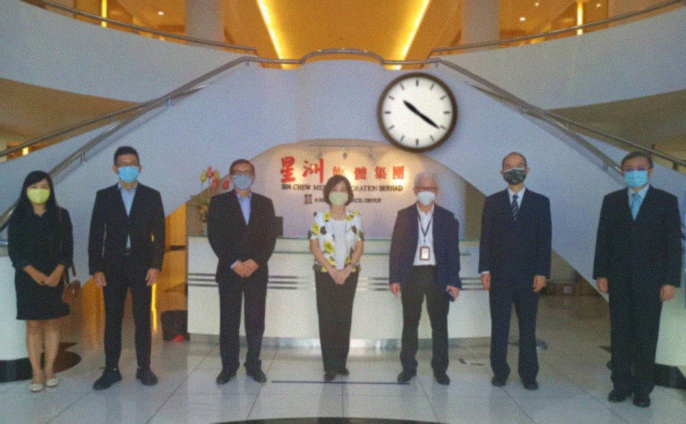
10h21
